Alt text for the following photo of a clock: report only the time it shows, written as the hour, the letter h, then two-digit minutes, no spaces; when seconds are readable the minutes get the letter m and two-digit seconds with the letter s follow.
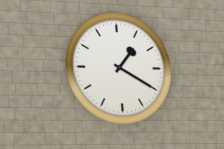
1h20
